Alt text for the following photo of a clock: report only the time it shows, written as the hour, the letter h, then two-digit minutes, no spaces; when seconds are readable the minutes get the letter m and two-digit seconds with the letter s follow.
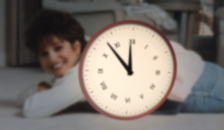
11h53
